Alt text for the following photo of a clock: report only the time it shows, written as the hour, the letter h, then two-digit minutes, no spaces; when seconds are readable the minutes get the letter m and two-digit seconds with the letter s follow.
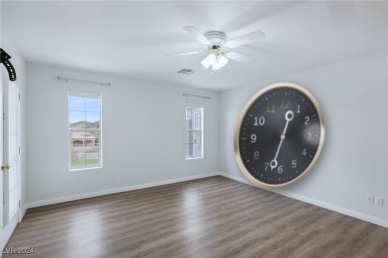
12h33
